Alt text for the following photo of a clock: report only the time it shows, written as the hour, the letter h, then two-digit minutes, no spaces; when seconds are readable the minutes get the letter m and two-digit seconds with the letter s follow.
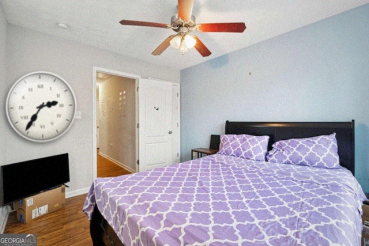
2h36
